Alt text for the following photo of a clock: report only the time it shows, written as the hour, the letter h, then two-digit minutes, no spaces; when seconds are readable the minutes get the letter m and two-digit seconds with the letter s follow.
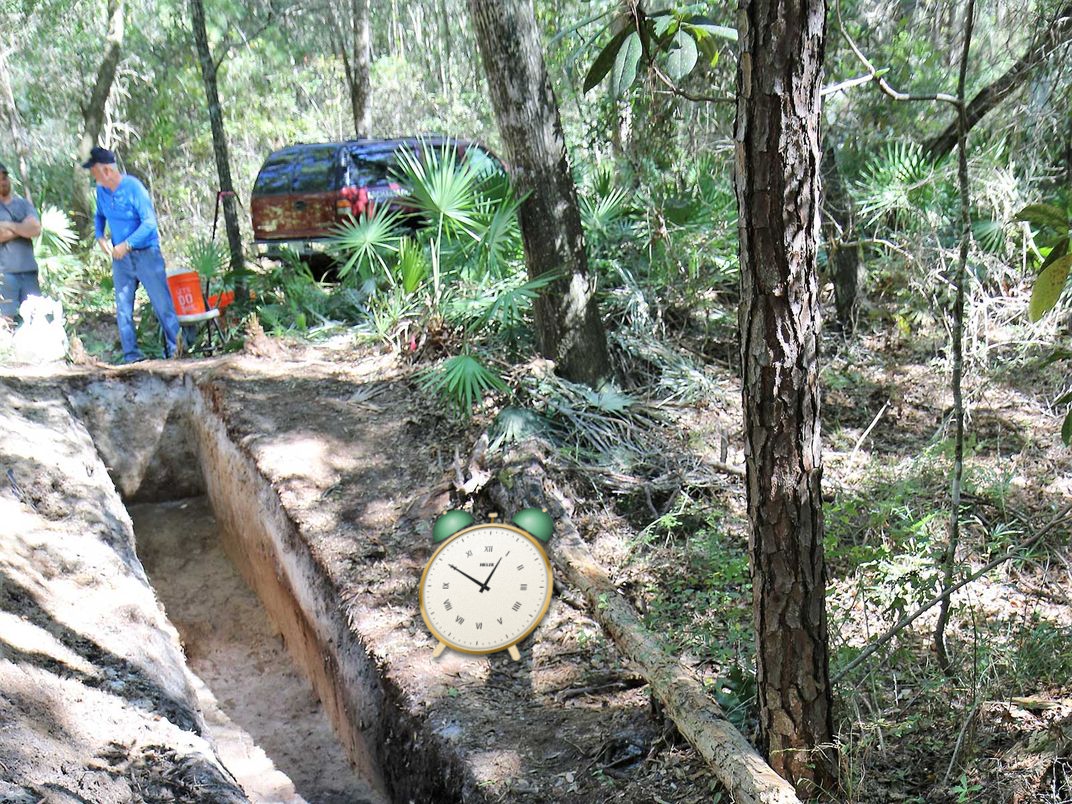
12h50
